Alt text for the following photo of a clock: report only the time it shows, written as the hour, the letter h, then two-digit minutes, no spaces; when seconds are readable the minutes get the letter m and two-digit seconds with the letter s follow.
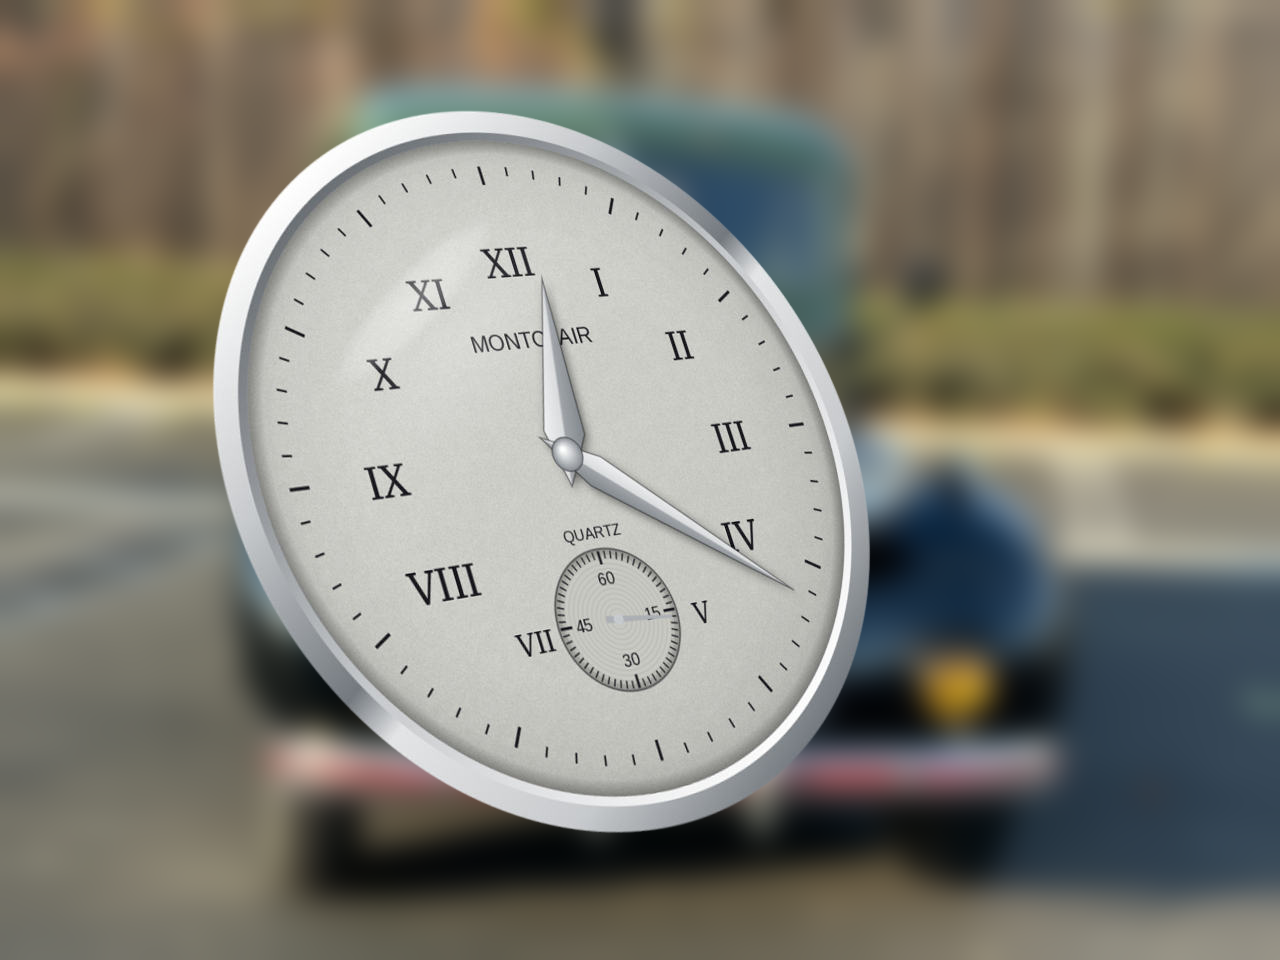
12h21m16s
